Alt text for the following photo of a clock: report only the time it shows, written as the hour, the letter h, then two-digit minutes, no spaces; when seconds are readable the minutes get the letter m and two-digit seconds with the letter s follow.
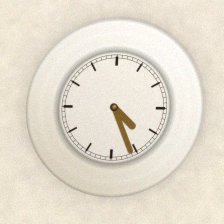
4h26
